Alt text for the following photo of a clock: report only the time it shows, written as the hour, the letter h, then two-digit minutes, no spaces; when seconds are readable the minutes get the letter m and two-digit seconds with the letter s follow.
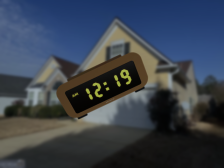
12h19
